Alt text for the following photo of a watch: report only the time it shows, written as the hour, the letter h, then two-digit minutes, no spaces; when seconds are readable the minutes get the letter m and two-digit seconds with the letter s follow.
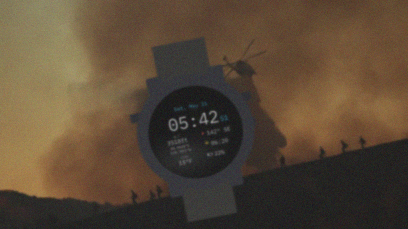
5h42
